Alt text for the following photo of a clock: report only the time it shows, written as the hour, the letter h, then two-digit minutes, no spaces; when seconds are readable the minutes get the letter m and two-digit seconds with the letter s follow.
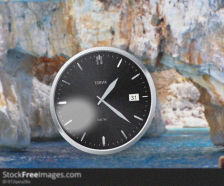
1h22
